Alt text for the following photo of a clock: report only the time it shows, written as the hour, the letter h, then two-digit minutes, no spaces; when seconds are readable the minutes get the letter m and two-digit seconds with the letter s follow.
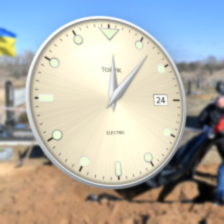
12h07
